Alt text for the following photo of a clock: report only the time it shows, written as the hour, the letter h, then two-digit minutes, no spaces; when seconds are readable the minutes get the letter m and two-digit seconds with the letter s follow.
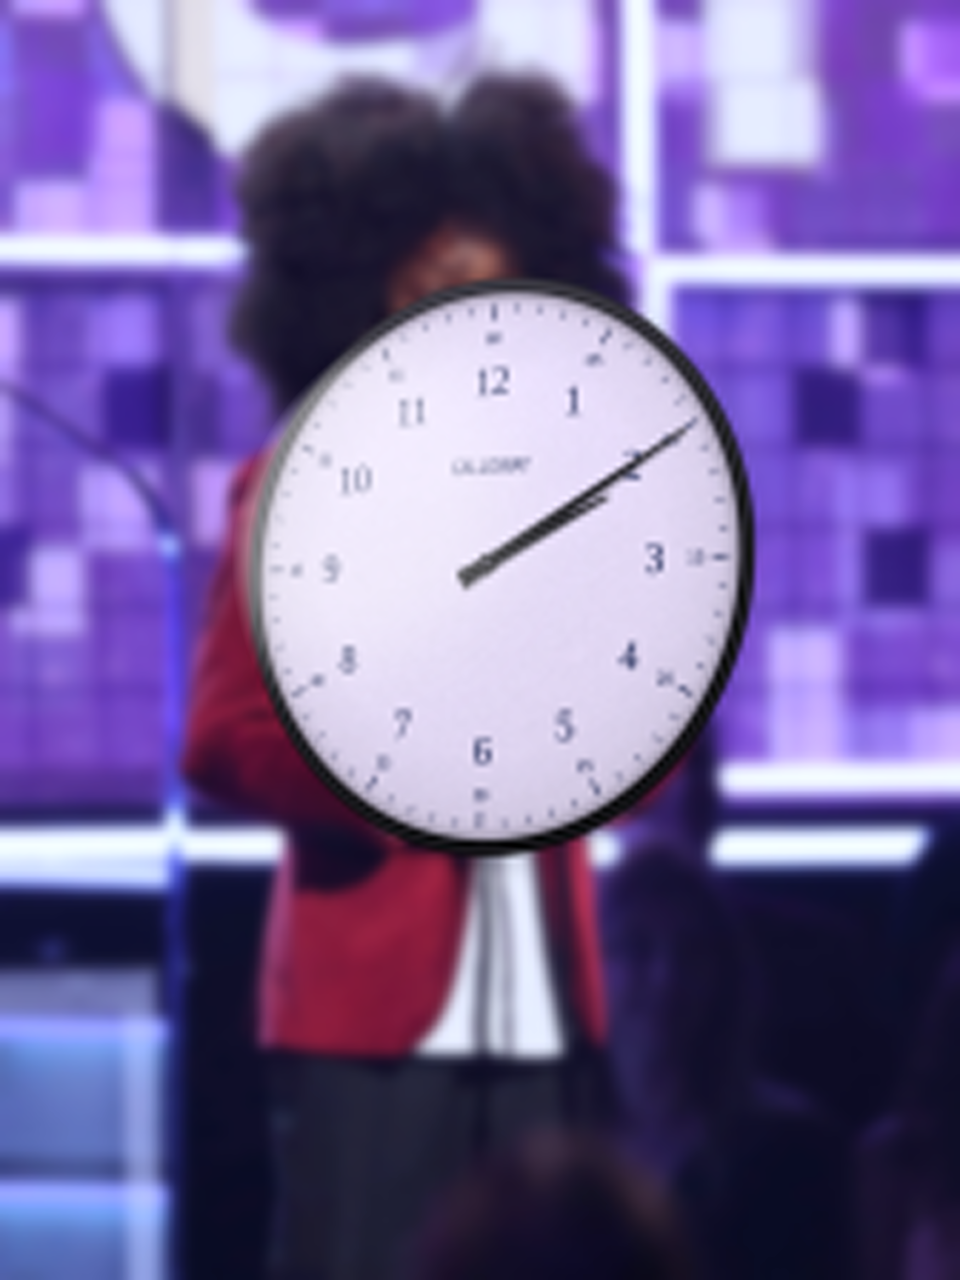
2h10
